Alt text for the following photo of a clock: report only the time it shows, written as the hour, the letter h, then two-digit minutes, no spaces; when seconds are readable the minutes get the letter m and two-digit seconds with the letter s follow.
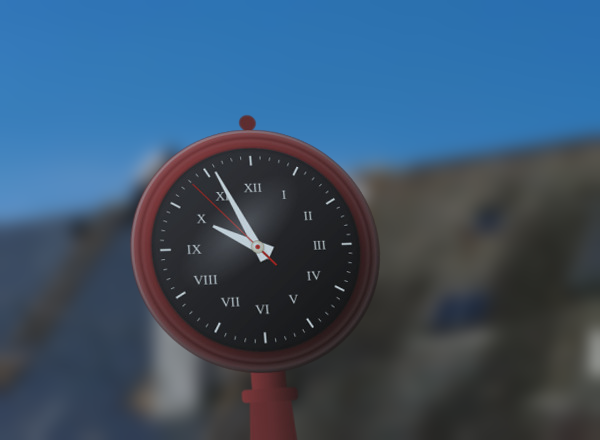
9h55m53s
